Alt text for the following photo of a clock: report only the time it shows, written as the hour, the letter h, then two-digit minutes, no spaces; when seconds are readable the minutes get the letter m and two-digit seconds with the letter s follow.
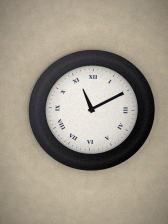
11h10
